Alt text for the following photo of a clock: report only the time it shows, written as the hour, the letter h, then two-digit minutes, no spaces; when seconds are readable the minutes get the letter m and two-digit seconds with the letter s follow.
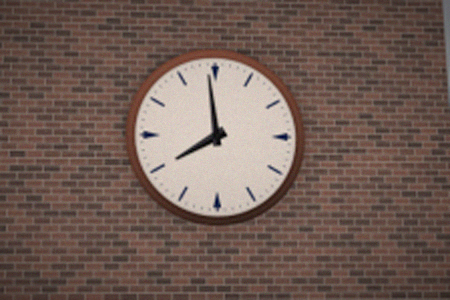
7h59
